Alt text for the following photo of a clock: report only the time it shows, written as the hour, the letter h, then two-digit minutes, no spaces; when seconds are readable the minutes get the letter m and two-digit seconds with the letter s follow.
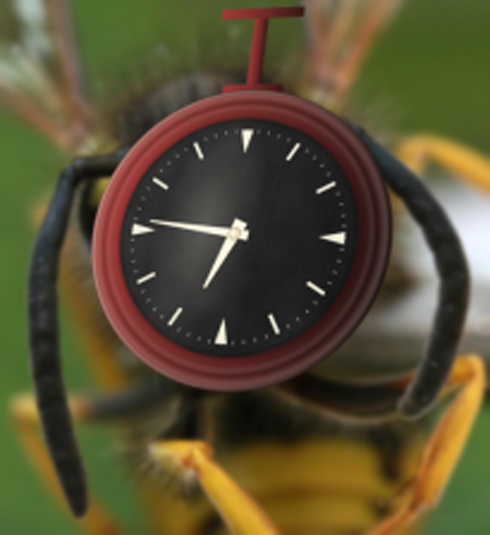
6h46
